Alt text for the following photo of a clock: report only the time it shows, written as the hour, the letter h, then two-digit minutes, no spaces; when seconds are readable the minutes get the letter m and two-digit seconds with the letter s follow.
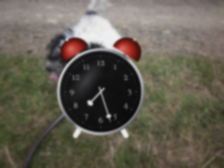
7h27
